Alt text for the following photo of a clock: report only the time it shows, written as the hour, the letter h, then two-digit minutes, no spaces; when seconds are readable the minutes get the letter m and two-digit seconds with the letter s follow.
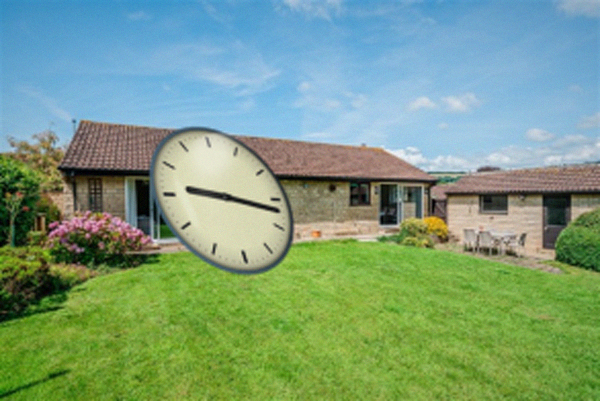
9h17
